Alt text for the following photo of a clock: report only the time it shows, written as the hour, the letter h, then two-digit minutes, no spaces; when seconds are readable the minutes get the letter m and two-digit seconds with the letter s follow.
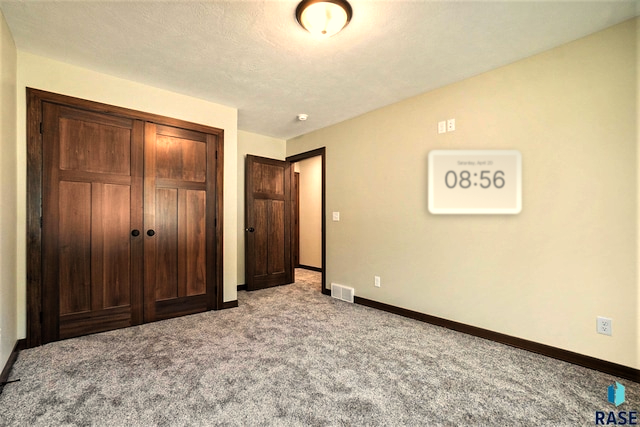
8h56
